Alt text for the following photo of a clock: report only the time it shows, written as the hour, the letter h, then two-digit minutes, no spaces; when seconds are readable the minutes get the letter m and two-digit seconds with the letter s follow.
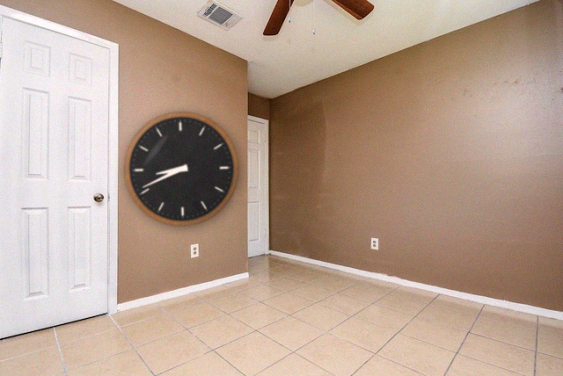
8h41
